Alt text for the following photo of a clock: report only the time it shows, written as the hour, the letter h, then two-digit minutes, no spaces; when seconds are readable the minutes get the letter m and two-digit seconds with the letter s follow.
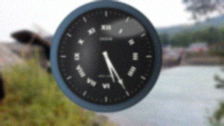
5h25
